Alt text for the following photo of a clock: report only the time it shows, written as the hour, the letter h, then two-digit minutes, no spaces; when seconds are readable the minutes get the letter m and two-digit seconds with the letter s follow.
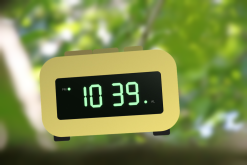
10h39
